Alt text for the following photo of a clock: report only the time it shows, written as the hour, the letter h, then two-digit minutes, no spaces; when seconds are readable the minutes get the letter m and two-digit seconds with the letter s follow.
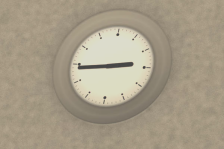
2h44
